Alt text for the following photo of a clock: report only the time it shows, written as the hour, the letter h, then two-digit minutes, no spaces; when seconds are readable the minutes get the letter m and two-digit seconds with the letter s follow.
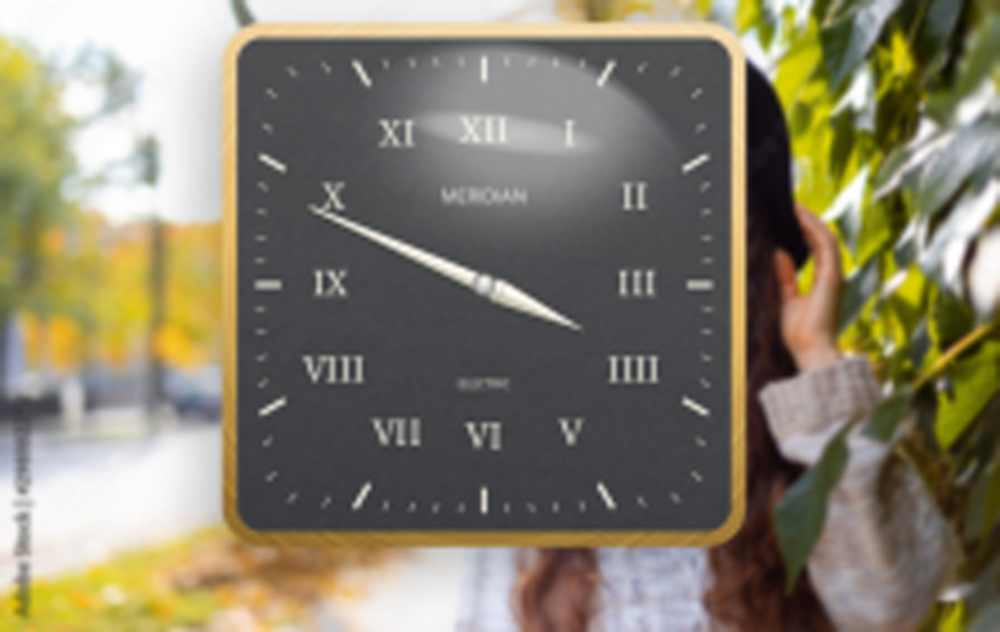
3h49
